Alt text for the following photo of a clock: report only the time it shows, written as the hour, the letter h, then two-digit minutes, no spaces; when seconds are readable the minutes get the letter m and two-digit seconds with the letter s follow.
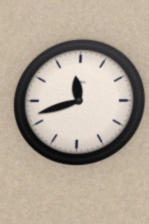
11h42
